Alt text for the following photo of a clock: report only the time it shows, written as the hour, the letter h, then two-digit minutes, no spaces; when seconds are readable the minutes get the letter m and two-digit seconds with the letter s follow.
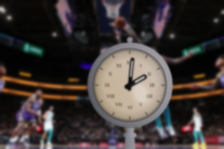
2h01
